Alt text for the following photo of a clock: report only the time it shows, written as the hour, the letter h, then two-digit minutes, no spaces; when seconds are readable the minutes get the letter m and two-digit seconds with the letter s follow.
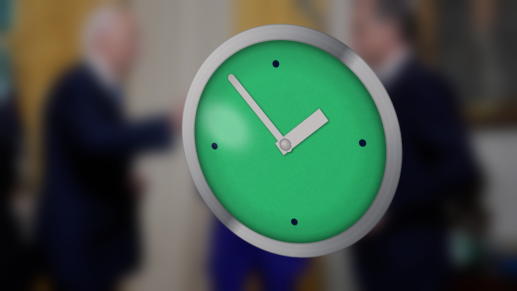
1h54
